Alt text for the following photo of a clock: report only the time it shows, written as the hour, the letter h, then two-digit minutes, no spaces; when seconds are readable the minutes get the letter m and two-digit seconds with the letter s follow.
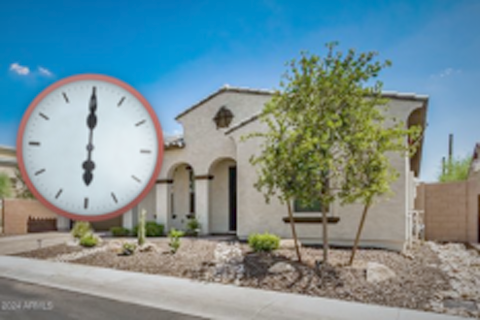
6h00
